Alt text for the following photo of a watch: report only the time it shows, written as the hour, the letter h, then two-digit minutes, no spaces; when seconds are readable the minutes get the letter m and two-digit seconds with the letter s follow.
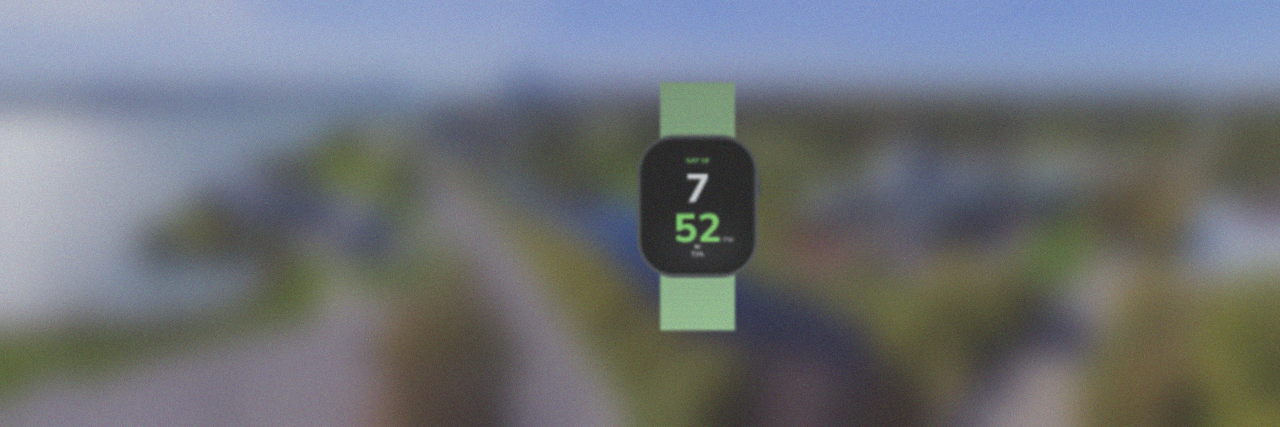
7h52
